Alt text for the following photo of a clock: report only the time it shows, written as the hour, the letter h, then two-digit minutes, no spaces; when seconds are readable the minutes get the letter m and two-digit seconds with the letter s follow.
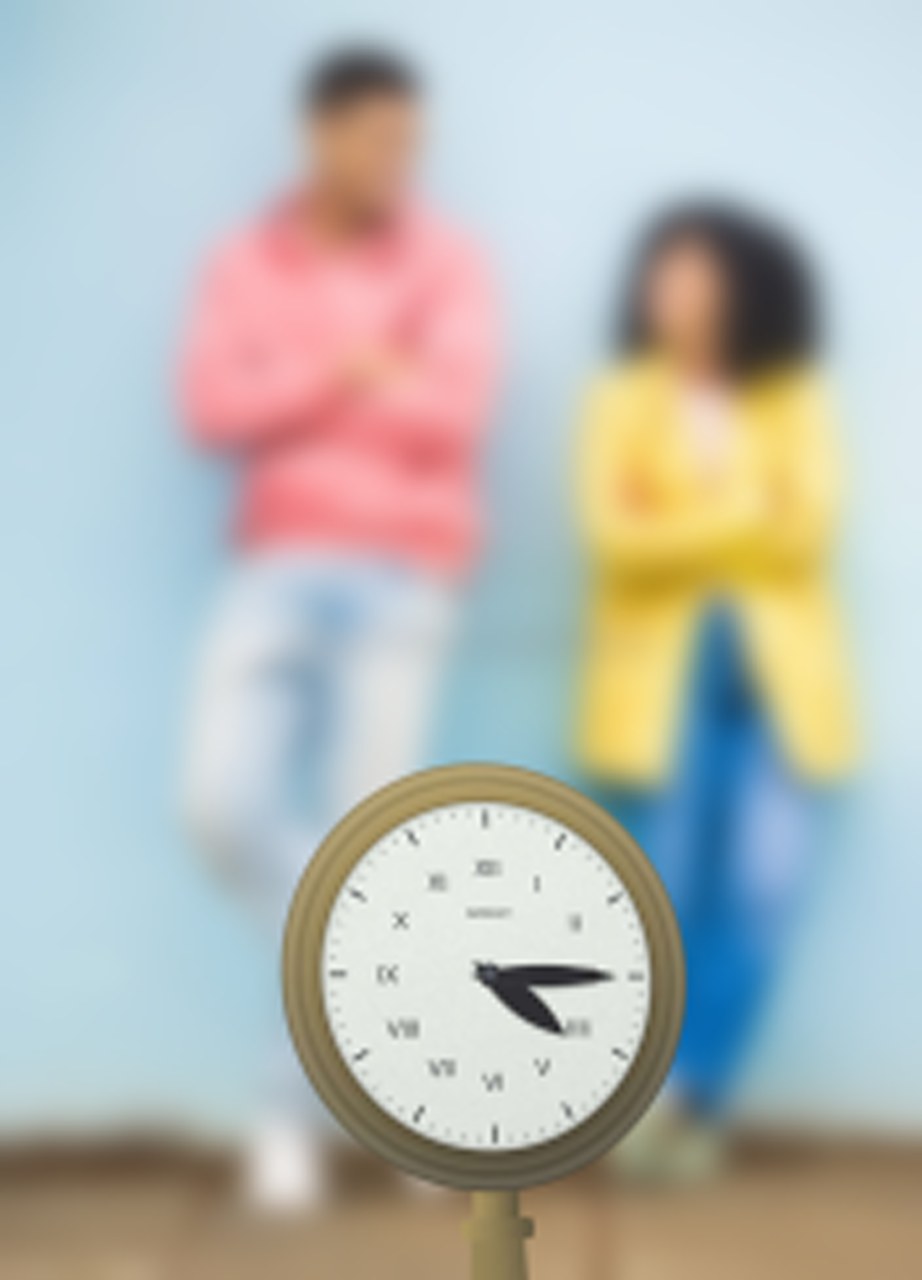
4h15
